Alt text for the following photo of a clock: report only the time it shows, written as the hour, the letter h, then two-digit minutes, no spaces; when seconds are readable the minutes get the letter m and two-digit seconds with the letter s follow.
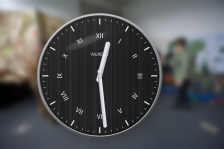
12h29
